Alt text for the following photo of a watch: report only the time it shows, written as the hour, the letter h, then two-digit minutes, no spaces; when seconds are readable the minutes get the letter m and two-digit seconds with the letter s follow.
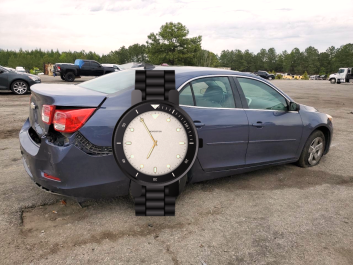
6h55
